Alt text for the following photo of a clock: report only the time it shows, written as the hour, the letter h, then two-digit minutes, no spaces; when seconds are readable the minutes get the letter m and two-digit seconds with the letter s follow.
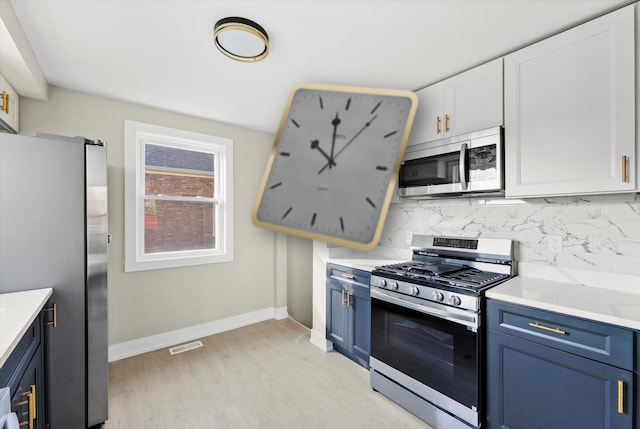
9h58m06s
